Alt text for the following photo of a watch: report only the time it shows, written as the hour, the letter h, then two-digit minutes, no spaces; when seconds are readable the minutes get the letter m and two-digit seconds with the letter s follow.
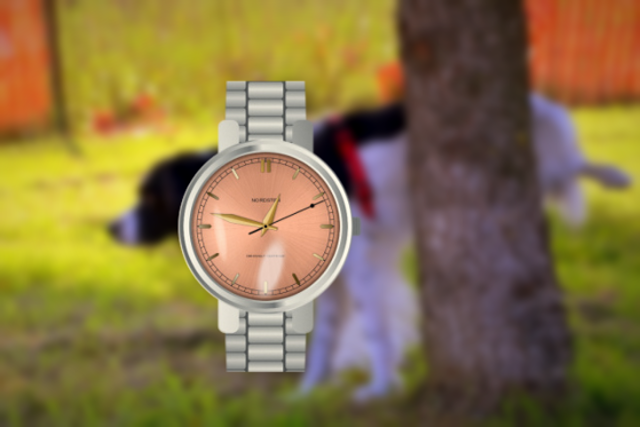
12h47m11s
